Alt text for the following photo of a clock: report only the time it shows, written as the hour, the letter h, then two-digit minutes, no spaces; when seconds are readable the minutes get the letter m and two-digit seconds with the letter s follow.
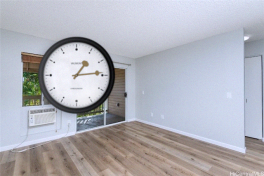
1h14
